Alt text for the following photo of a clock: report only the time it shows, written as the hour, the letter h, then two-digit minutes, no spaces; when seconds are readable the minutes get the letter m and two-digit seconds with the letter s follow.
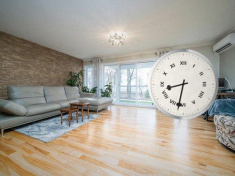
8h32
